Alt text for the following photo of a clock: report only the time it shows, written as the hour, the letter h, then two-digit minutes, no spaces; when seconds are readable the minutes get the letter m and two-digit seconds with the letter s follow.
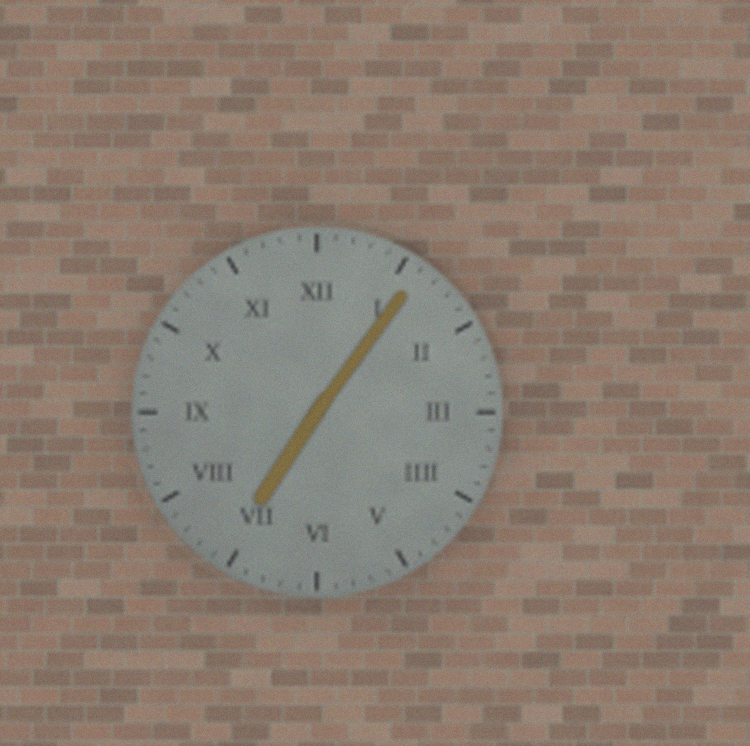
7h06
